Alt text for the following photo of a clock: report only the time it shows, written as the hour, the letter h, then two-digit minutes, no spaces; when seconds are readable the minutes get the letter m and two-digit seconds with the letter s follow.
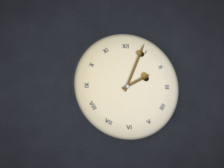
2h04
